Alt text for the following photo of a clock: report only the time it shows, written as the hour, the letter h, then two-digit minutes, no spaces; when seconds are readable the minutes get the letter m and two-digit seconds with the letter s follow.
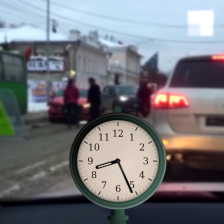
8h26
